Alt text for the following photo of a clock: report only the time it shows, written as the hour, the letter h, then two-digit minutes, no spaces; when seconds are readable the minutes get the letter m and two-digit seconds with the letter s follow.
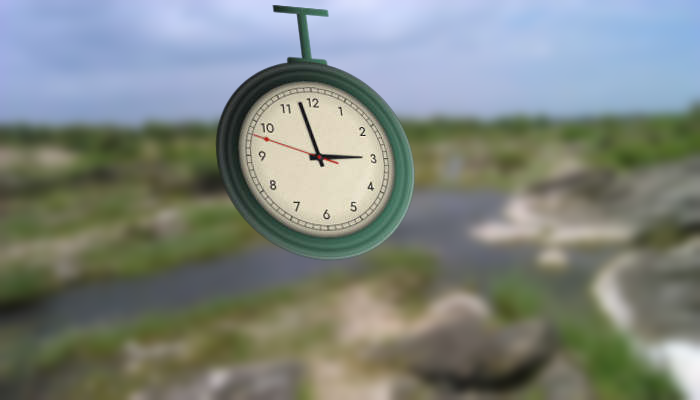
2h57m48s
